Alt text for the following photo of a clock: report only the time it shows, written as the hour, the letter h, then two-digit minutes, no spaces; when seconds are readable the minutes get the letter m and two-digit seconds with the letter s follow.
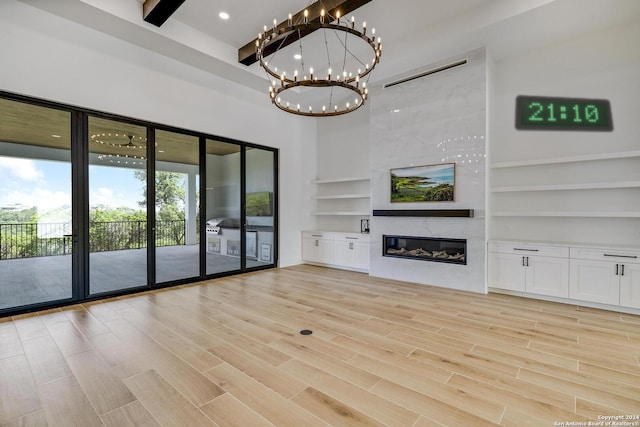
21h10
